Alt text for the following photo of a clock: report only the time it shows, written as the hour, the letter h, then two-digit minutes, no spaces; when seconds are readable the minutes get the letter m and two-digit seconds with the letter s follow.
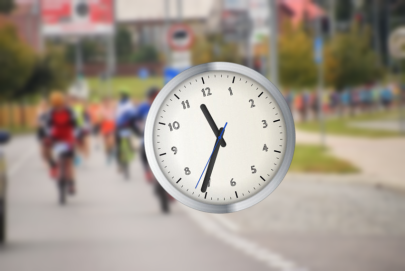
11h35m37s
